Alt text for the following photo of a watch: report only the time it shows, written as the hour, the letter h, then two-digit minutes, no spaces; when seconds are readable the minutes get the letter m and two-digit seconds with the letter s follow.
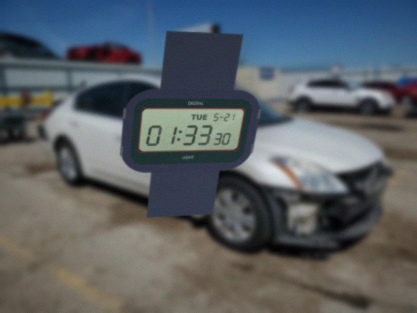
1h33m30s
